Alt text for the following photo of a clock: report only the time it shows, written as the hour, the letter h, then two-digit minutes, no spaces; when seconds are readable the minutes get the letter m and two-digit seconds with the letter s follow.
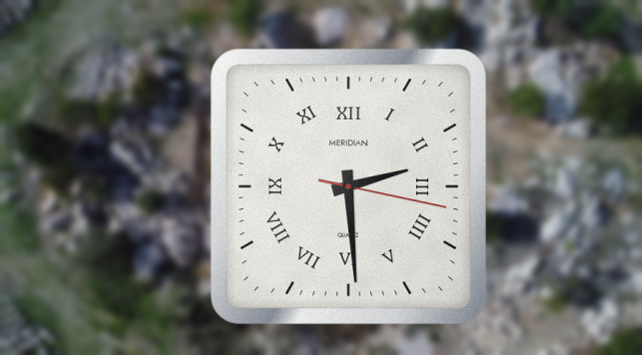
2h29m17s
